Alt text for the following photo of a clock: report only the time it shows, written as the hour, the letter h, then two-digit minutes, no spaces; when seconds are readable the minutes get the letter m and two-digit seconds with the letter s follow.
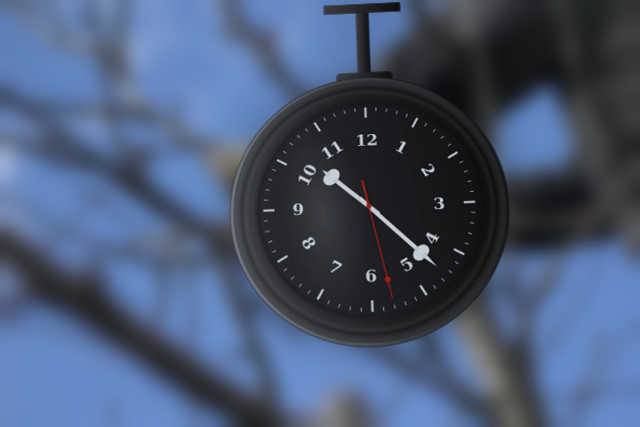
10h22m28s
